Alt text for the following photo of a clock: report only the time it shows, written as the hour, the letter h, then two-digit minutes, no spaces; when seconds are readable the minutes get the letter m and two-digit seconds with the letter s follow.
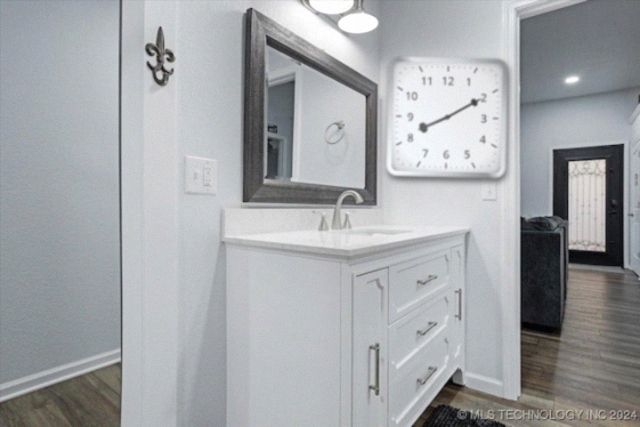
8h10
